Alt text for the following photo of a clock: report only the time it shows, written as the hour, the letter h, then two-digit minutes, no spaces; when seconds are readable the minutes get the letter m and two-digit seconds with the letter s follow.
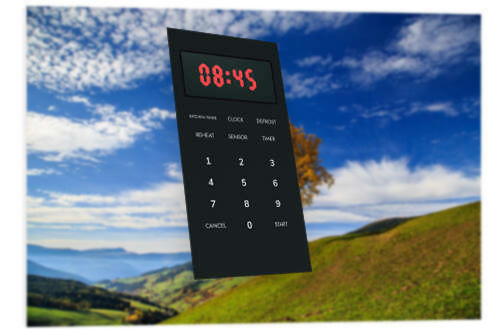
8h45
